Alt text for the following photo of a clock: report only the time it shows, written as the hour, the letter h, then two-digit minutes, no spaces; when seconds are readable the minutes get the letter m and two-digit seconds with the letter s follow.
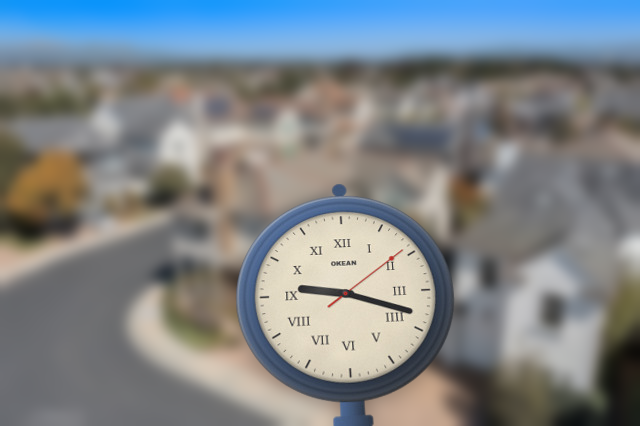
9h18m09s
